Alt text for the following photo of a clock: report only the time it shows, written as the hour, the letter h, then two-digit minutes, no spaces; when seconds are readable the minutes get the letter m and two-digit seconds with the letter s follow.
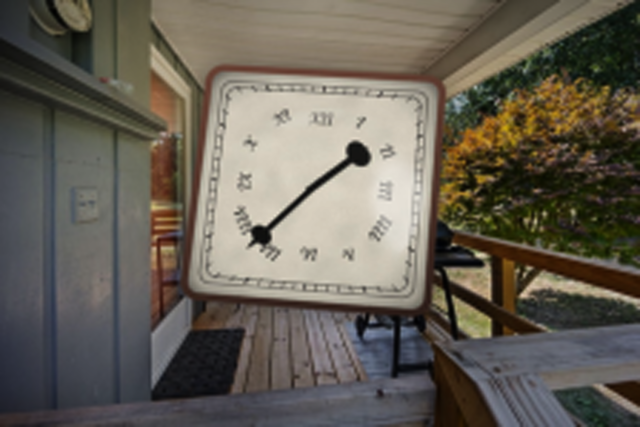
1h37
